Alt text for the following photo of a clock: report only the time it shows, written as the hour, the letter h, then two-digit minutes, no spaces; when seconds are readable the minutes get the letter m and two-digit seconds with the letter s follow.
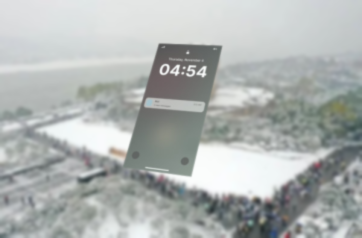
4h54
